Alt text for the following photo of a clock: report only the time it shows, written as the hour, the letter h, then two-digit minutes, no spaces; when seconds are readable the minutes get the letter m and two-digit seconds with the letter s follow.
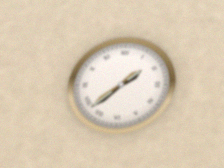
1h38
